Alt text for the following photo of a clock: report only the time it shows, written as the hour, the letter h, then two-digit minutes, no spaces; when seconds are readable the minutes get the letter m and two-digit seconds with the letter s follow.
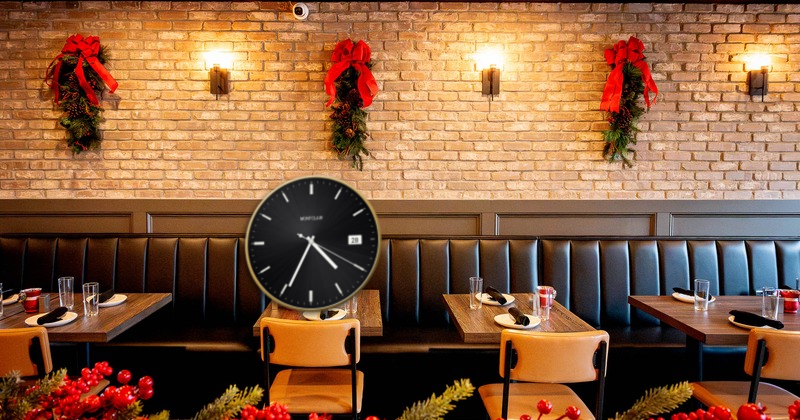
4h34m20s
